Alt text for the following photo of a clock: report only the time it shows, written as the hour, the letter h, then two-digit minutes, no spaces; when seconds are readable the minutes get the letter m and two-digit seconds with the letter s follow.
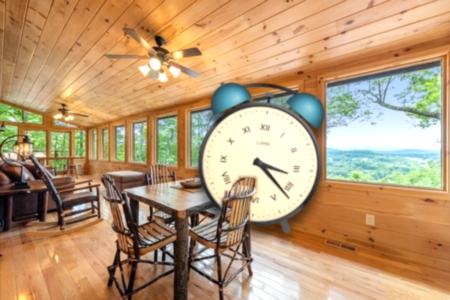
3h22
